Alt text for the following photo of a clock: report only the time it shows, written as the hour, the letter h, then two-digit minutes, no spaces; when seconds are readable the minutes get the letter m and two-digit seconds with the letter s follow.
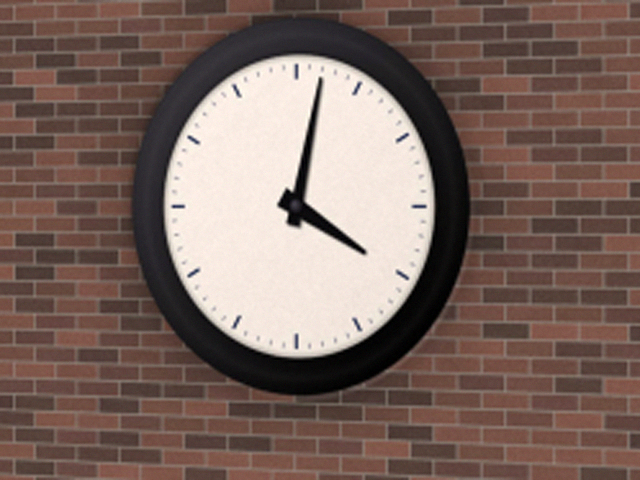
4h02
